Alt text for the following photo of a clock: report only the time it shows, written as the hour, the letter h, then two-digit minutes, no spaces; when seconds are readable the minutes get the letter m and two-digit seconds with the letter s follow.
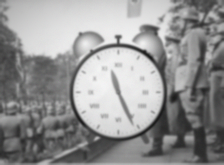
11h26
